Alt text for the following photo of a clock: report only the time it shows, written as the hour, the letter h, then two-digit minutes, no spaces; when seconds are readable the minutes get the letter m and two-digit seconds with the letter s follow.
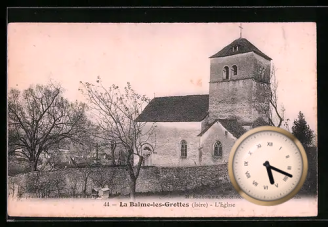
5h18
